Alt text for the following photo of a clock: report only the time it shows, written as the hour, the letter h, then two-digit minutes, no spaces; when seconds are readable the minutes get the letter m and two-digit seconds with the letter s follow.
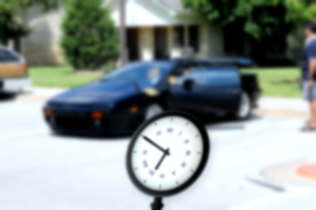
6h50
